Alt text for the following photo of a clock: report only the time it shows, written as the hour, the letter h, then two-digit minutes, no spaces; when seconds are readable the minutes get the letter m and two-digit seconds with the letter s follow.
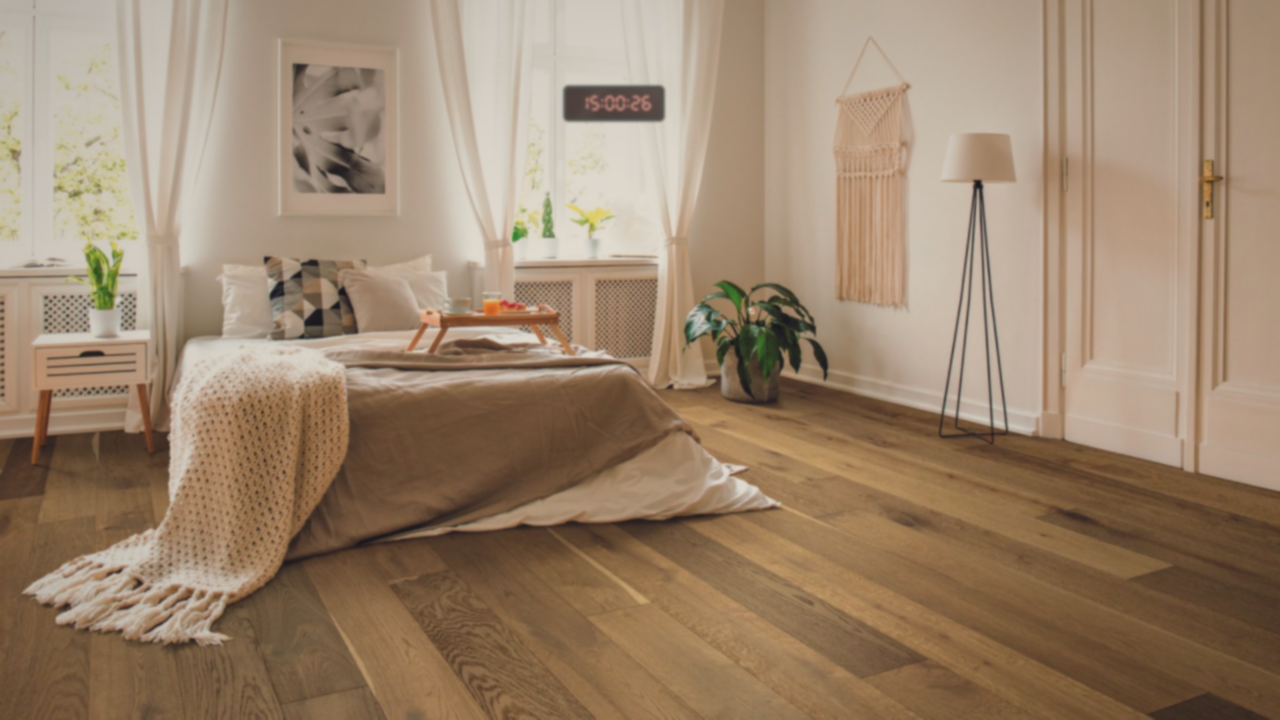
15h00m26s
